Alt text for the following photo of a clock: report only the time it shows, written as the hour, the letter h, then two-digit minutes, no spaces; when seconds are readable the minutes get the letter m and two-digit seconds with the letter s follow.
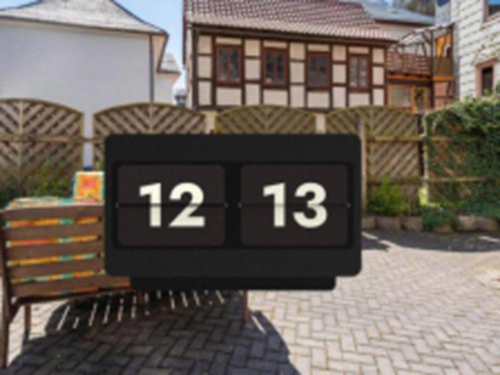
12h13
